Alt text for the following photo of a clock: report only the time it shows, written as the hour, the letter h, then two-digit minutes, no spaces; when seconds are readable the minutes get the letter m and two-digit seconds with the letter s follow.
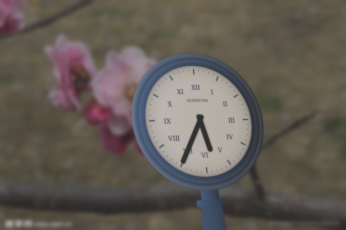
5h35
